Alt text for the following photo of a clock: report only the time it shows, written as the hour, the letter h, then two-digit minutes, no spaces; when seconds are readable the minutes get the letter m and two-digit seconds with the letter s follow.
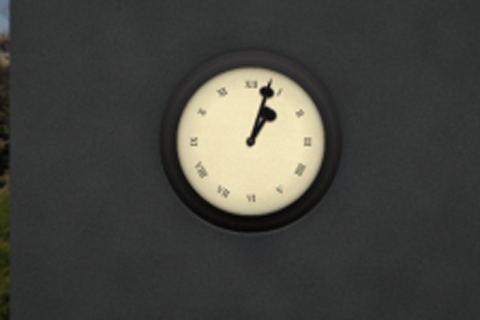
1h03
